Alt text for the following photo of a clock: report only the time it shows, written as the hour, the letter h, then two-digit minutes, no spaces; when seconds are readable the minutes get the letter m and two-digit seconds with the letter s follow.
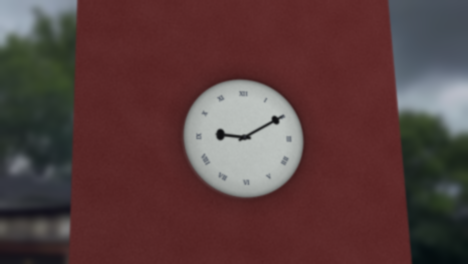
9h10
